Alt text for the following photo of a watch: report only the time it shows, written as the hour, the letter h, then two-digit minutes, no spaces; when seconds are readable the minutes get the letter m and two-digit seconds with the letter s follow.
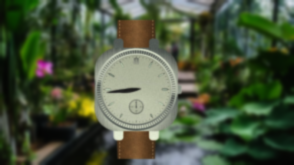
8h44
